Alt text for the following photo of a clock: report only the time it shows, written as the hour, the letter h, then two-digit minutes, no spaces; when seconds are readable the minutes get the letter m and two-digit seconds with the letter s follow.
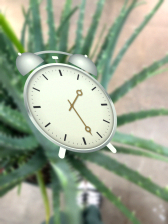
1h27
